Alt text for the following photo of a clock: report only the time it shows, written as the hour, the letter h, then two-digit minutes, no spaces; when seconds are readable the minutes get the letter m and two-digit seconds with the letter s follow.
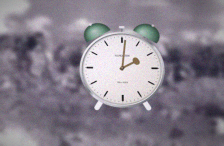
2h01
